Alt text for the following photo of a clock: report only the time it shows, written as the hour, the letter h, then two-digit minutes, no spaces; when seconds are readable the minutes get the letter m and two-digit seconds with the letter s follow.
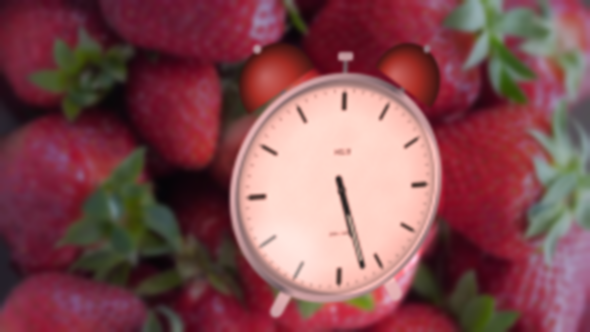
5h27
